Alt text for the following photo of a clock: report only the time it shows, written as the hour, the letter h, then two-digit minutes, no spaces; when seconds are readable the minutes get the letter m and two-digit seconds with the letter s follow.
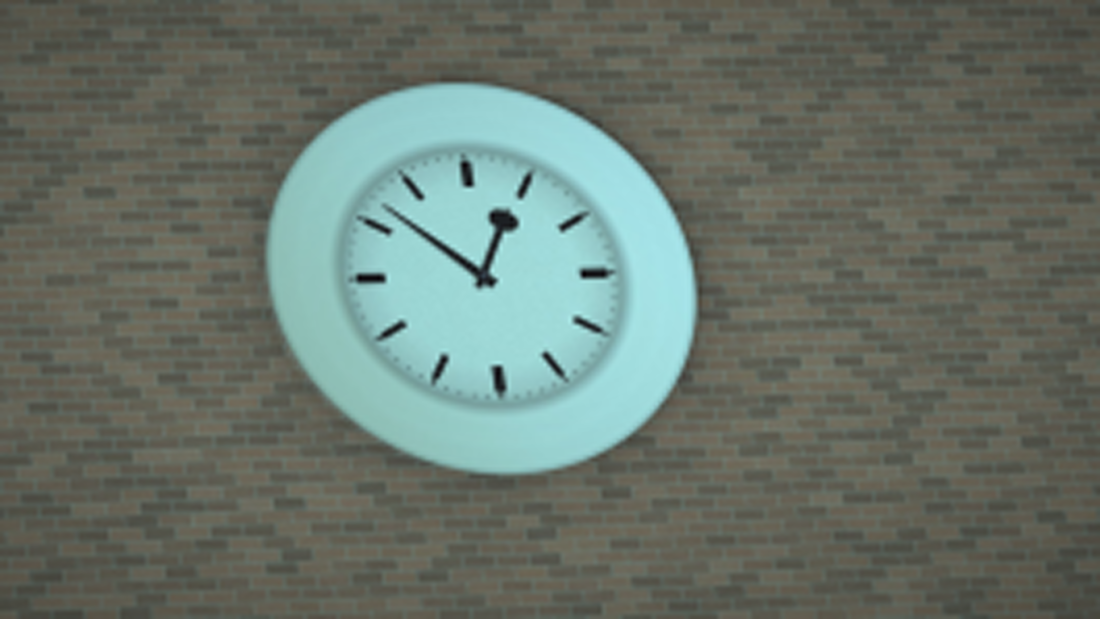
12h52
